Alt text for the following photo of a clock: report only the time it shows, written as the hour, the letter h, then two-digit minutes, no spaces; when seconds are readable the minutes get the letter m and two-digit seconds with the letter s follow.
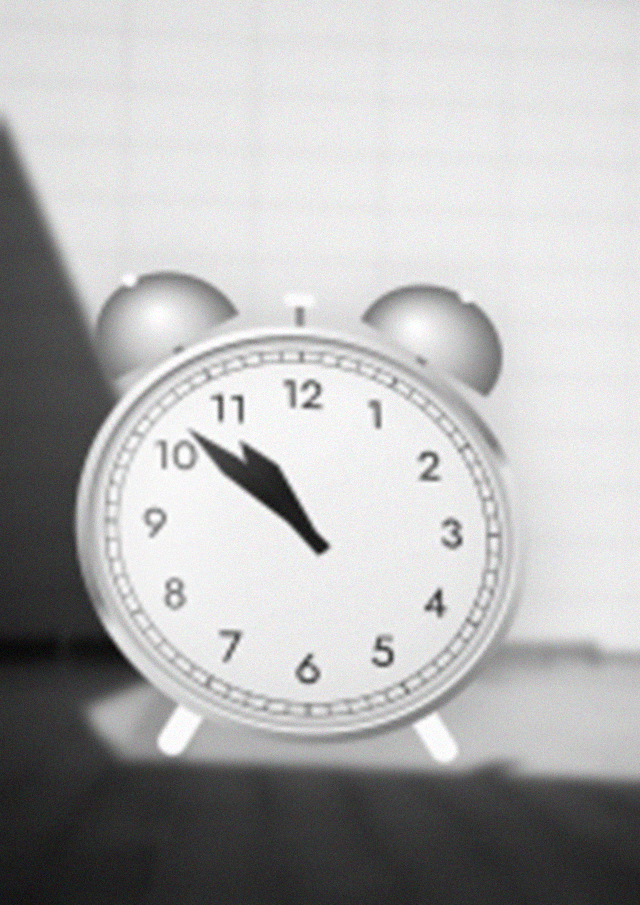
10h52
